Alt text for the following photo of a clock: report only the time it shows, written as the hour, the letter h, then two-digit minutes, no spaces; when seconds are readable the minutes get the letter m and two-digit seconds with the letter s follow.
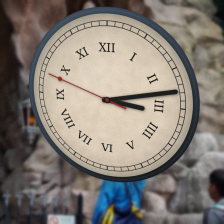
3h12m48s
